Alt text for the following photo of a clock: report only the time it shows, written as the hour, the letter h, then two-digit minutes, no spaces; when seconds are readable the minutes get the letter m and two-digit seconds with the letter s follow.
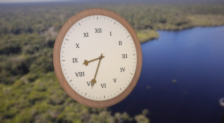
8h34
